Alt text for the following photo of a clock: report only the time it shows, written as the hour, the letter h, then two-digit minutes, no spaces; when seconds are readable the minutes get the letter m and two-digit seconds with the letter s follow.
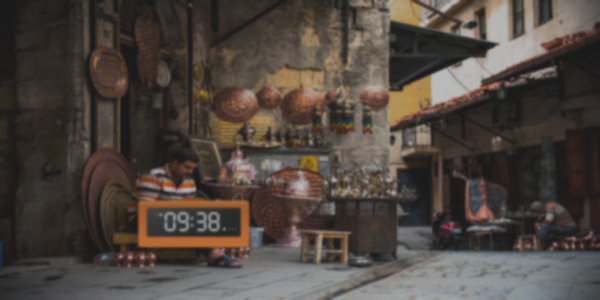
9h38
